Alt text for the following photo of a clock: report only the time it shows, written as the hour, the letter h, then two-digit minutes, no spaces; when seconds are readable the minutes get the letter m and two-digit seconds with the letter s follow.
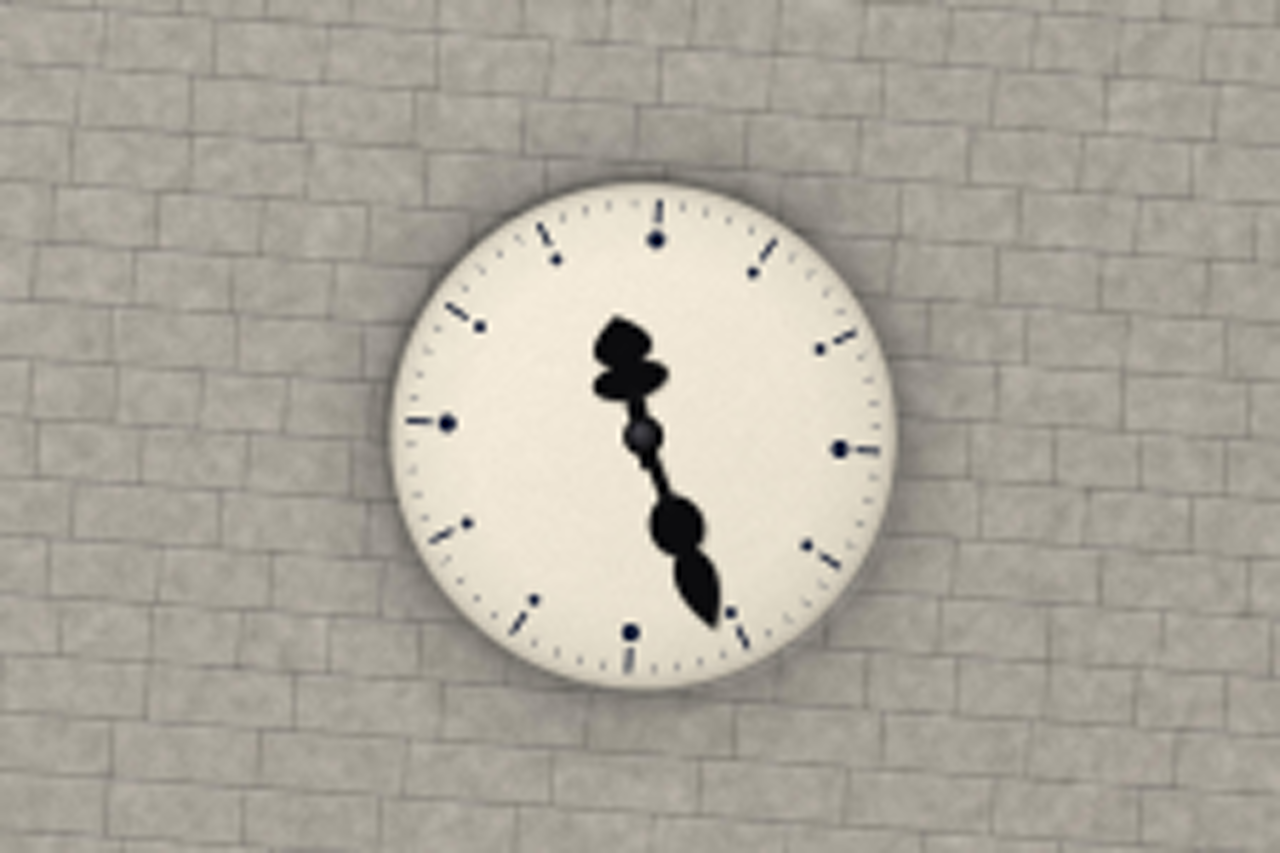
11h26
